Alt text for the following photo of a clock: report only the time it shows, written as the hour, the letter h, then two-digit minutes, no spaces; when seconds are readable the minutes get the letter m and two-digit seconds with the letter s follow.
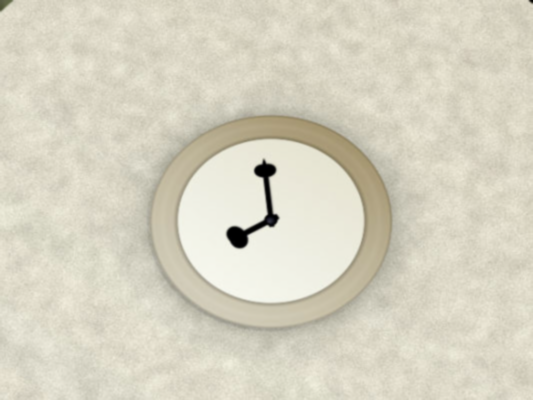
7h59
